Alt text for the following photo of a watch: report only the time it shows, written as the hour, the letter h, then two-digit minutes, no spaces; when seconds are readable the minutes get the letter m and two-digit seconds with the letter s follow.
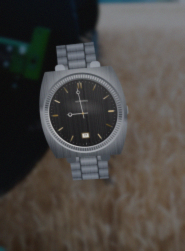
8h59
